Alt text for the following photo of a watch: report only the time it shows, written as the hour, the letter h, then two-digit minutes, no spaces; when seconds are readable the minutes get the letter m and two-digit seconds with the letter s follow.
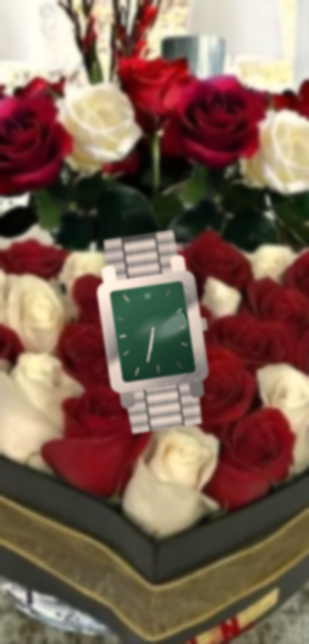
6h33
